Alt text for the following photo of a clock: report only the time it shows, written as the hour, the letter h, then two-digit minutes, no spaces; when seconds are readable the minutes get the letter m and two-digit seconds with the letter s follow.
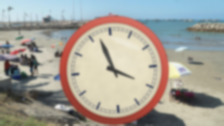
3h57
